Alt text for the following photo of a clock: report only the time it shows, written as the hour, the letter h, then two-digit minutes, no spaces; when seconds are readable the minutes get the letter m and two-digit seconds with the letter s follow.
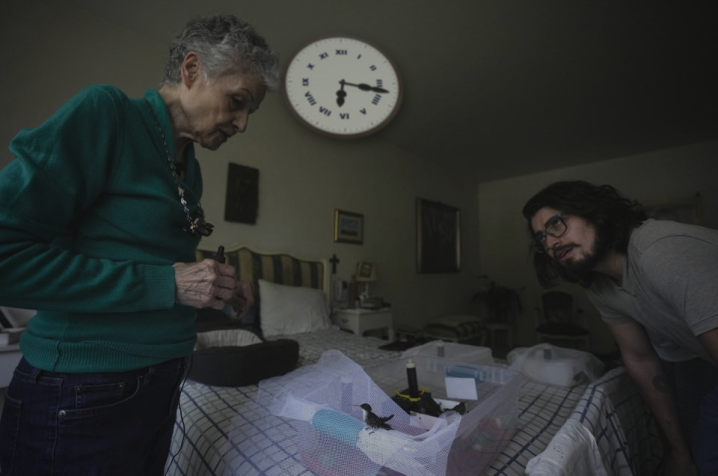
6h17
